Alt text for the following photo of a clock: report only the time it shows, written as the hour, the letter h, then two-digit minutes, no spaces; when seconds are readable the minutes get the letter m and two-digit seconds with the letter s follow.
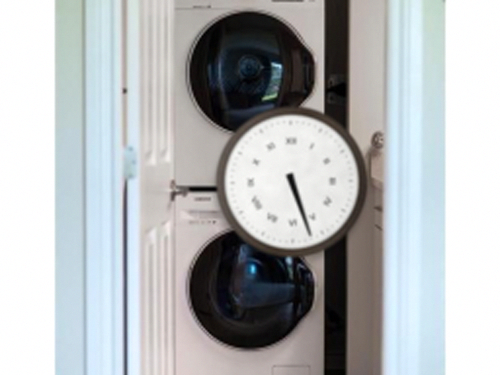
5h27
